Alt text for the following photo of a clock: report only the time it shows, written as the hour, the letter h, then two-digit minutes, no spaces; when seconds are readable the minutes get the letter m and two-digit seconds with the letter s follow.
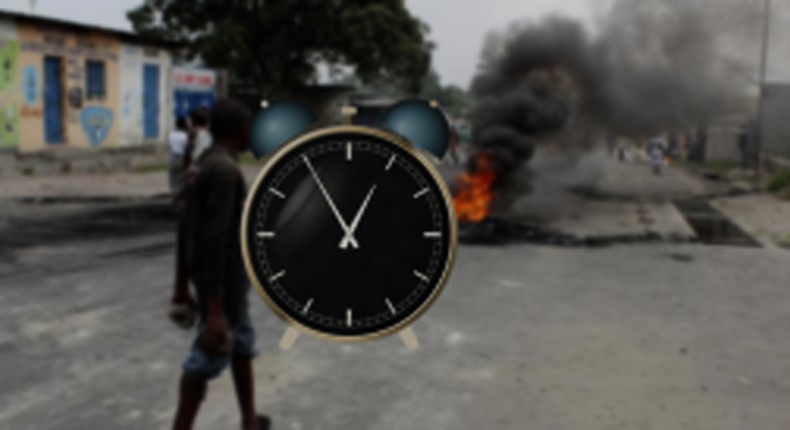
12h55
